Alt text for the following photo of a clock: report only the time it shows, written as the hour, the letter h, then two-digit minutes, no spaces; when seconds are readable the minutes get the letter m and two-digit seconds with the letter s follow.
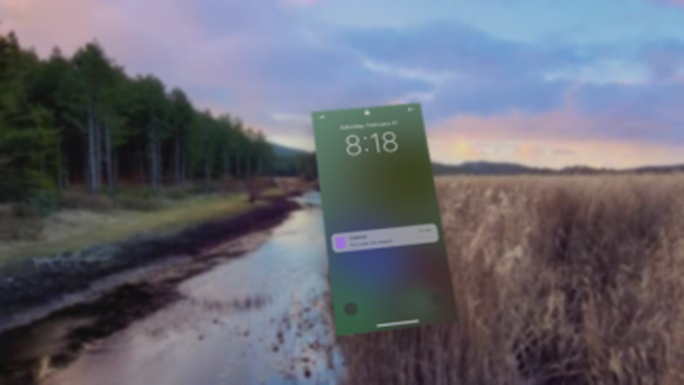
8h18
